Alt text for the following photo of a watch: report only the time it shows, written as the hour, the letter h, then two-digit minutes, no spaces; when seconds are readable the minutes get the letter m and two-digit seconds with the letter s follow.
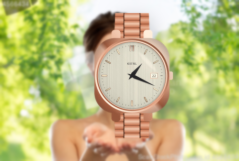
1h19
